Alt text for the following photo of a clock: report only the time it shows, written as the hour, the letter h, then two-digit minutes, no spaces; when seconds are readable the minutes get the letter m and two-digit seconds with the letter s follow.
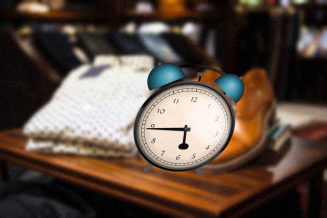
5h44
